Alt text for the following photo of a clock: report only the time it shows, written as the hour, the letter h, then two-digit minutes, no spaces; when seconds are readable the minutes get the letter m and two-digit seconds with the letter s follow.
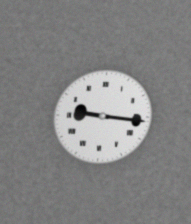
9h16
